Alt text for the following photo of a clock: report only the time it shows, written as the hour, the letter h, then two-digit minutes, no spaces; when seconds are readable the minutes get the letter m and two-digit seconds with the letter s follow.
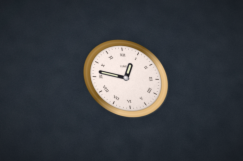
12h47
